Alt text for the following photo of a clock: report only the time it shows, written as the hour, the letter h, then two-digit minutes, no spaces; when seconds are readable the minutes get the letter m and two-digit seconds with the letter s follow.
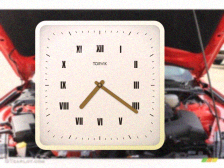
7h21
